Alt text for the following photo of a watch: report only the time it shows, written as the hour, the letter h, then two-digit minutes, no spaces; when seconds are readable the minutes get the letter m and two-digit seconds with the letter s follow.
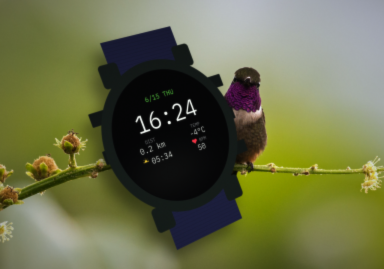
16h24
